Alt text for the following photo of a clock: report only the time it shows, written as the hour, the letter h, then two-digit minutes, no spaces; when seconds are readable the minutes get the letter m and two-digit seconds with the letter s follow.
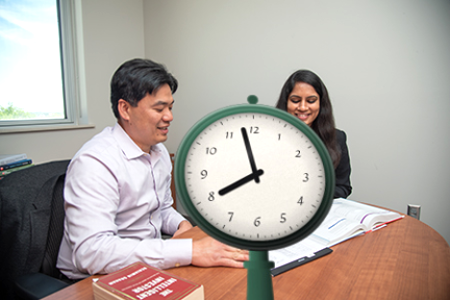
7h58
